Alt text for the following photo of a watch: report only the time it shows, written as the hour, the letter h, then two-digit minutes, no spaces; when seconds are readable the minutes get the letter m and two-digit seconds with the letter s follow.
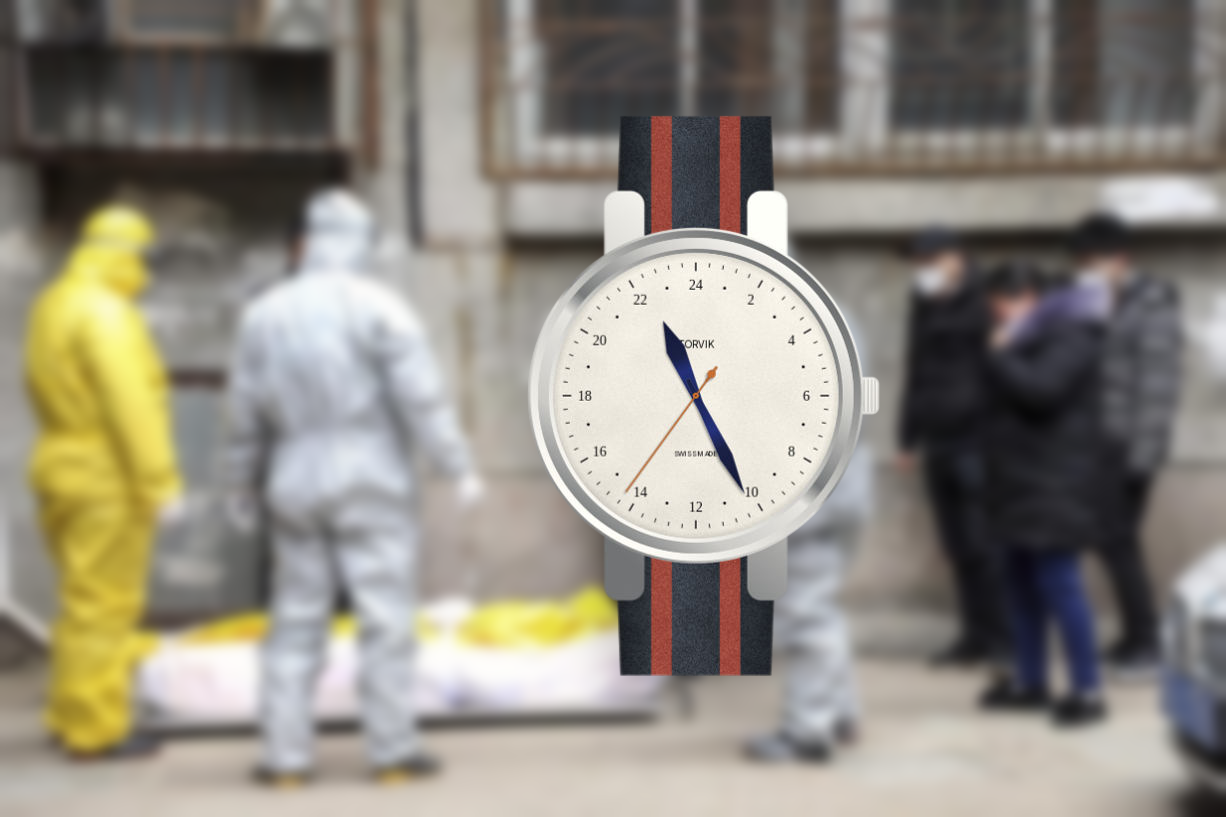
22h25m36s
